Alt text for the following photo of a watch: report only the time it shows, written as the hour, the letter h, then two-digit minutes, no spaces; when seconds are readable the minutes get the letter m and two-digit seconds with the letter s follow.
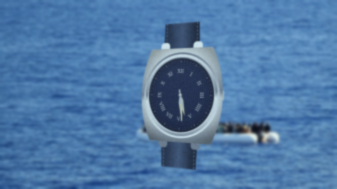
5h29
